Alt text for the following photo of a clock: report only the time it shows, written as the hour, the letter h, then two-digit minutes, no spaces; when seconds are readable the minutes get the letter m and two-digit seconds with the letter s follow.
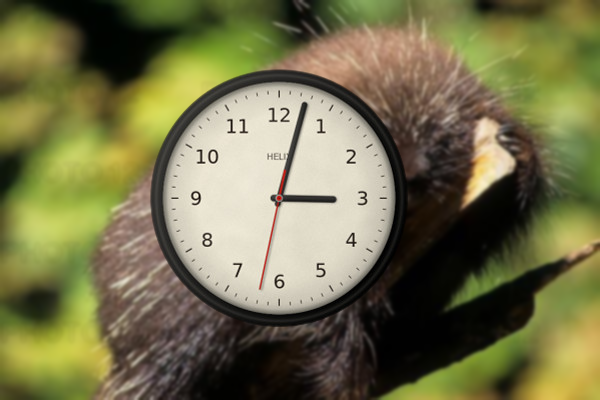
3h02m32s
